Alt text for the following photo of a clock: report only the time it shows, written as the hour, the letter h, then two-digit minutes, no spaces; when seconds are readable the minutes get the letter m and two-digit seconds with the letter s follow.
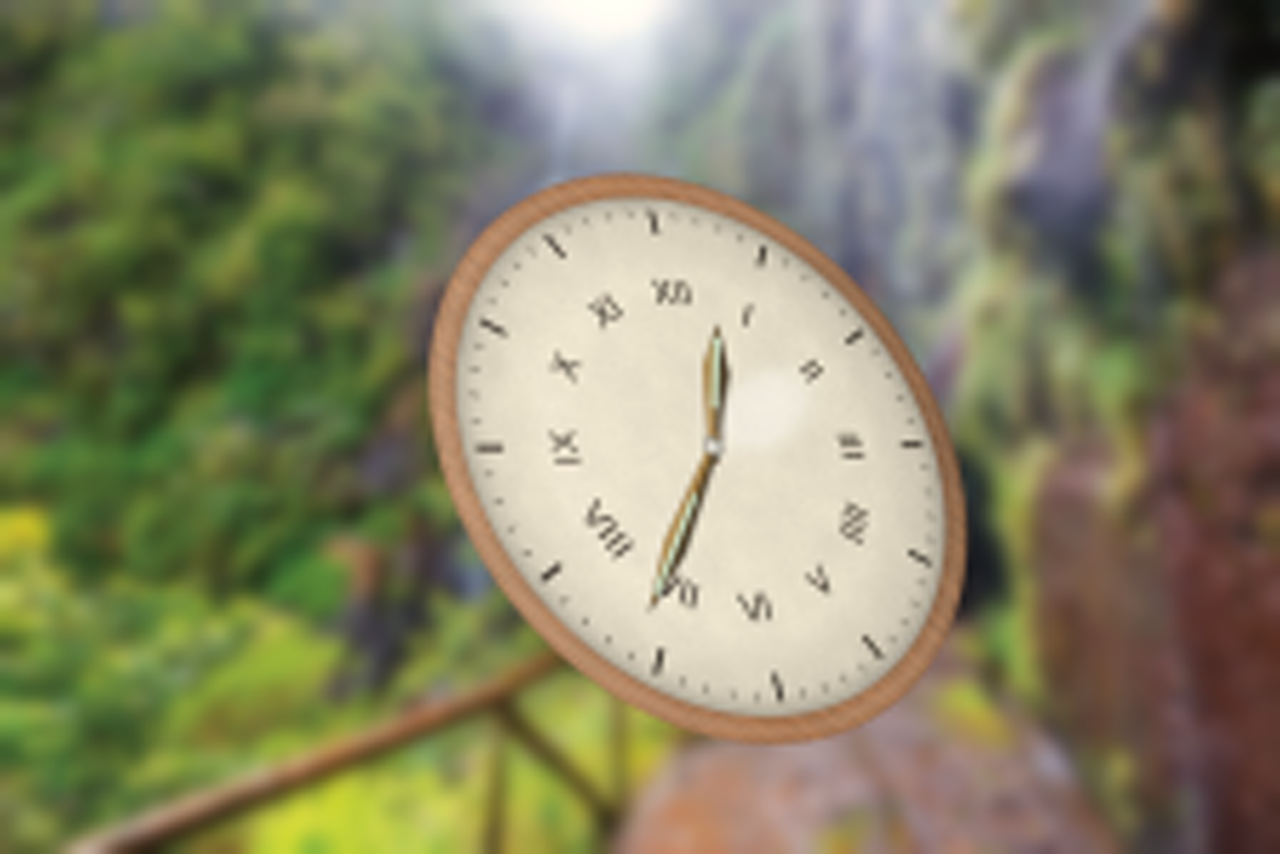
12h36
